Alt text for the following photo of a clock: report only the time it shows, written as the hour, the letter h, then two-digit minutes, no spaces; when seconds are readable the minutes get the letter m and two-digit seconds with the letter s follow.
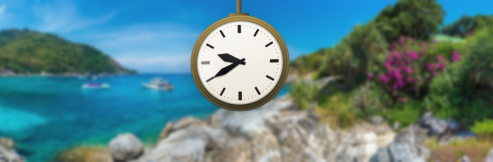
9h40
